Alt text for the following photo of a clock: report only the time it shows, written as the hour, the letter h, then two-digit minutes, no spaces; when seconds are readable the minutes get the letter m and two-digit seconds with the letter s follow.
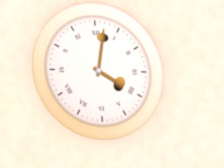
4h02
